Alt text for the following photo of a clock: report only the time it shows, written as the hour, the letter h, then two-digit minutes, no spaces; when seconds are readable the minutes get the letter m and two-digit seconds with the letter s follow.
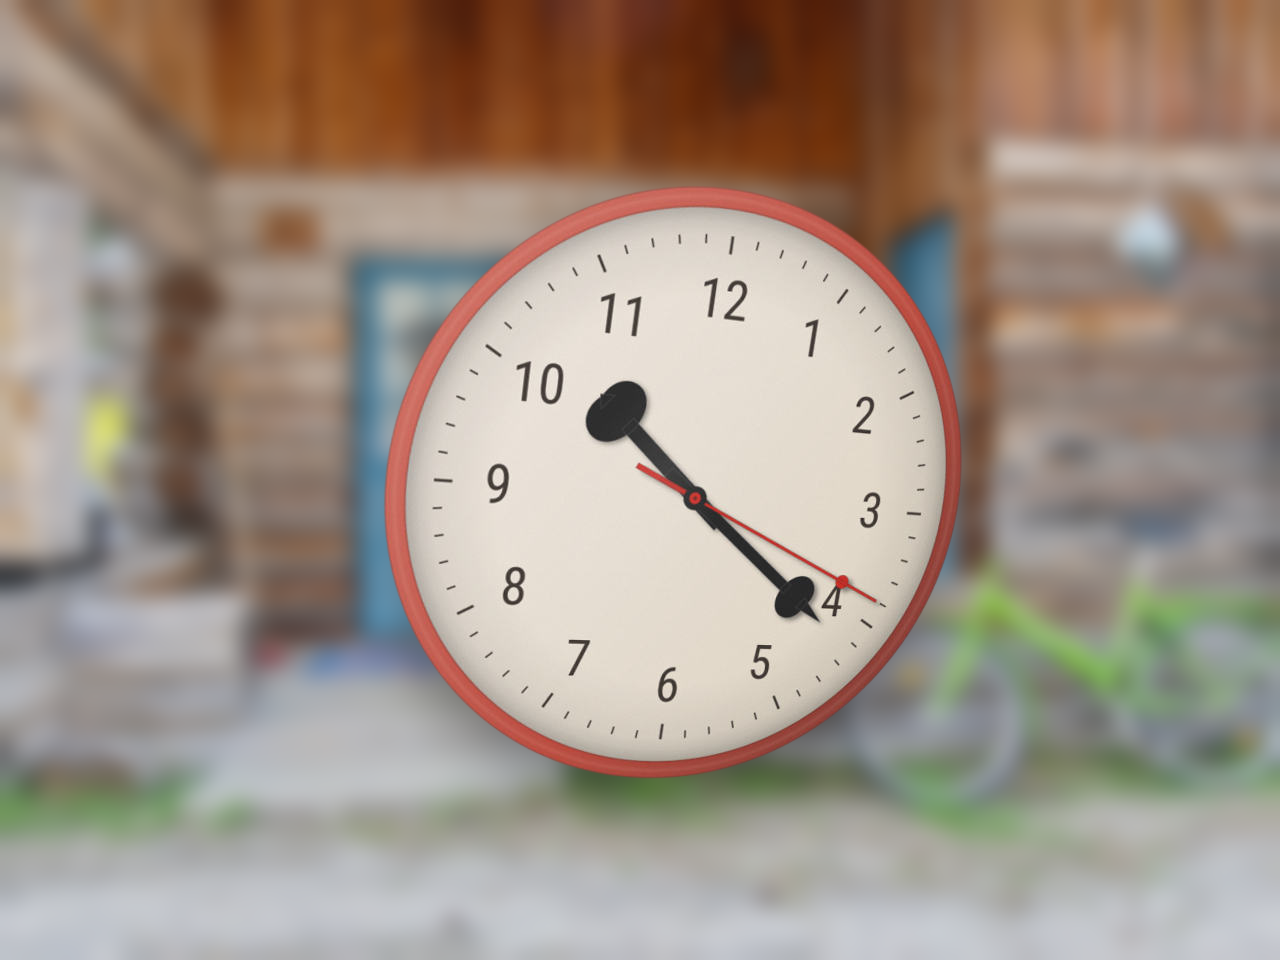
10h21m19s
